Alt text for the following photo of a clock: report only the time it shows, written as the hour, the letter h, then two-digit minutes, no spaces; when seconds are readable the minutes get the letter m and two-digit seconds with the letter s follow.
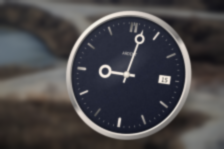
9h02
